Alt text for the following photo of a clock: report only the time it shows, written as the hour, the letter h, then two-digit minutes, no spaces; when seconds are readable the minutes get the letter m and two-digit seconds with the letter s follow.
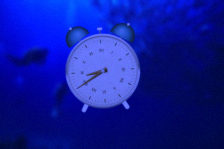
8h40
